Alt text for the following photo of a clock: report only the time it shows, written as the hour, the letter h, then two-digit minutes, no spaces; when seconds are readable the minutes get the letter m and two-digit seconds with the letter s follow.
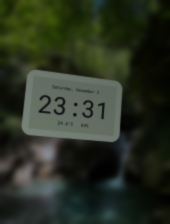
23h31
